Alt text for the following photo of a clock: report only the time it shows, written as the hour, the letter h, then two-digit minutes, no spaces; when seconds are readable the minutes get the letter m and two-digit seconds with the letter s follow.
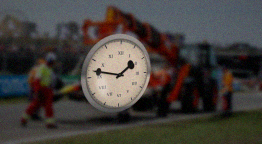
1h47
